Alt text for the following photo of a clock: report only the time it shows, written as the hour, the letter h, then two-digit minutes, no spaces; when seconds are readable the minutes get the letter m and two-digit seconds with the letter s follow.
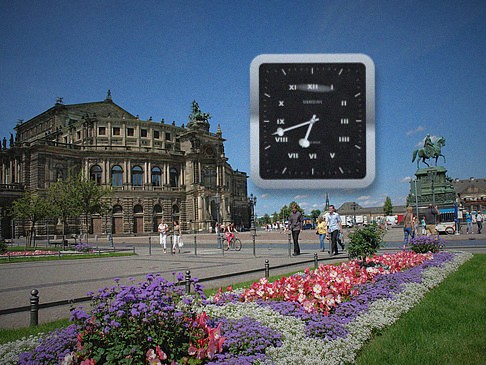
6h42
